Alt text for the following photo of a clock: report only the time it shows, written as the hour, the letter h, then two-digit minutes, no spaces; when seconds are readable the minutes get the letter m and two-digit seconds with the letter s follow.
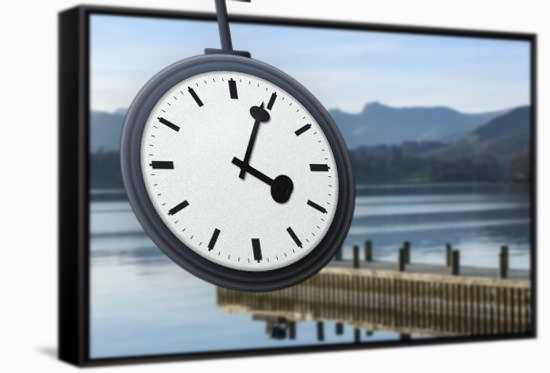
4h04
